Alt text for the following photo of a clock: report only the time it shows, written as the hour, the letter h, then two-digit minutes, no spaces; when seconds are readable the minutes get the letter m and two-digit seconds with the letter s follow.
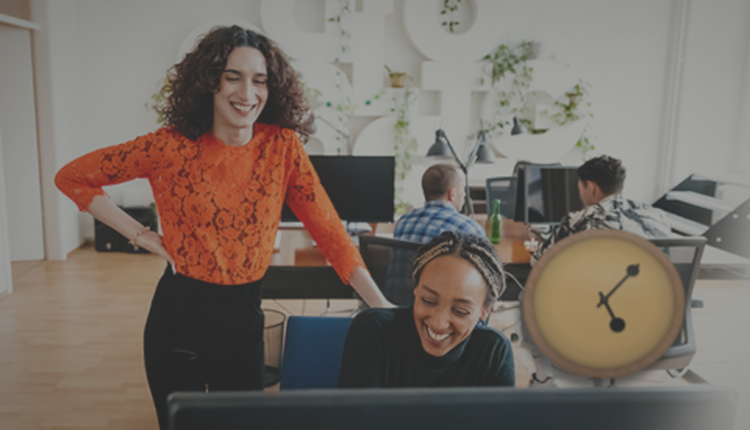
5h07
